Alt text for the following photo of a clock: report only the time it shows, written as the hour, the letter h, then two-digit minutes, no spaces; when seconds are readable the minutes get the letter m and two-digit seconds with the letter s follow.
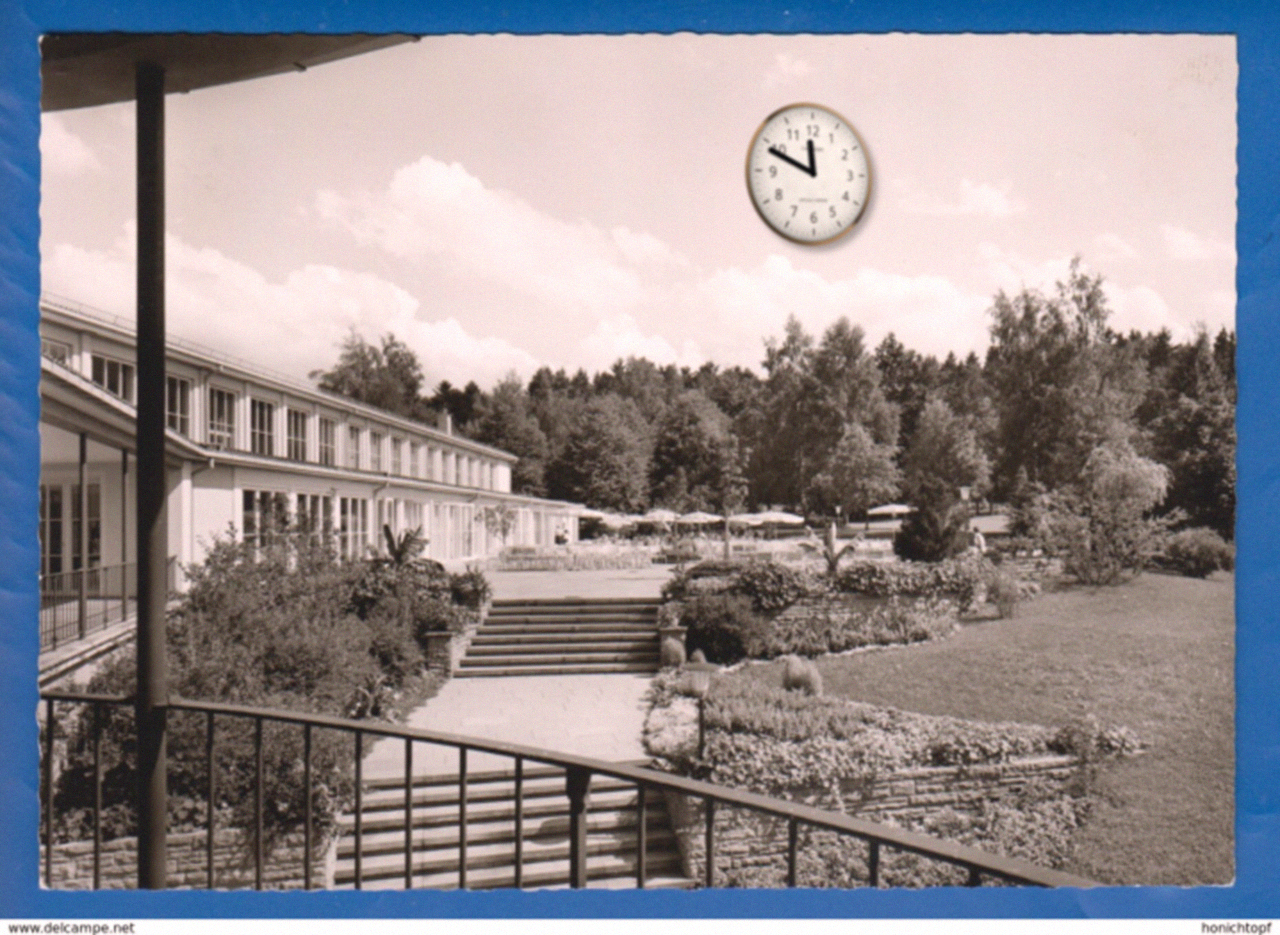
11h49
